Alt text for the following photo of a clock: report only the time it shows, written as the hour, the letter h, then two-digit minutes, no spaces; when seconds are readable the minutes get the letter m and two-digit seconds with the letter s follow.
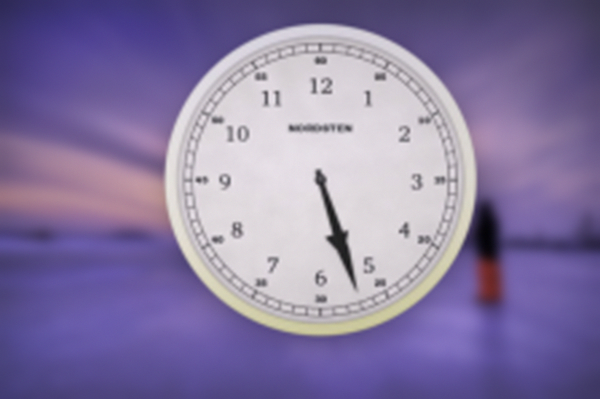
5h27
